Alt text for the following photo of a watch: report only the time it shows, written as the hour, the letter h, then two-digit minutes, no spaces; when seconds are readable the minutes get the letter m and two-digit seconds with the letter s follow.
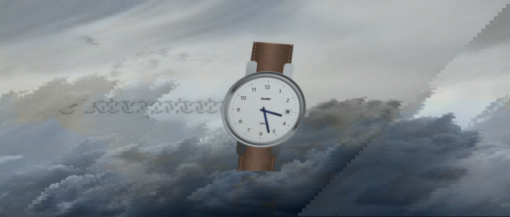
3h27
